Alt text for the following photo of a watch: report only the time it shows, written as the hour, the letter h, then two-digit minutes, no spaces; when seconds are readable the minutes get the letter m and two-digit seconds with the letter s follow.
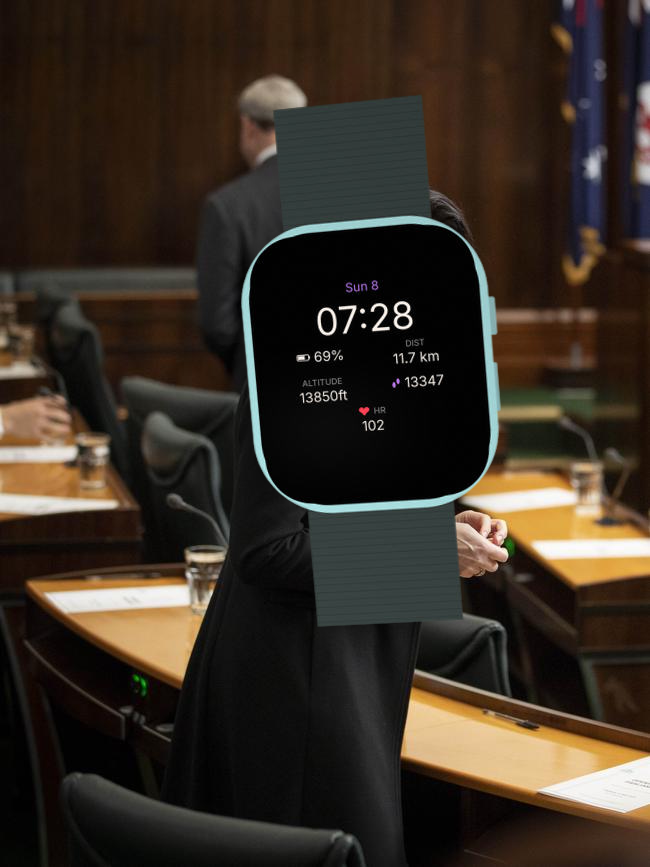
7h28
